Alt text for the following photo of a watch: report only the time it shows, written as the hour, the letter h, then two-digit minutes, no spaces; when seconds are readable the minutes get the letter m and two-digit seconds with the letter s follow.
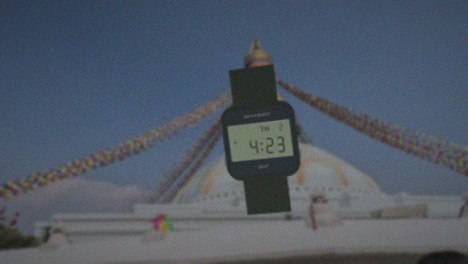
4h23
